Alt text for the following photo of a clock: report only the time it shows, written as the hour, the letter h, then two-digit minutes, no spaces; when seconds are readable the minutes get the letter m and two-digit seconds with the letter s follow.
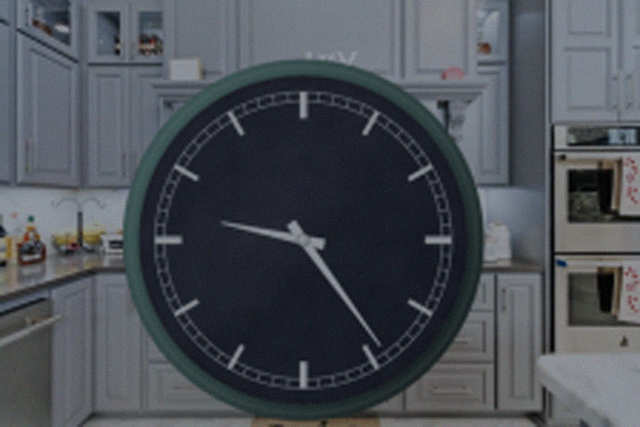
9h24
